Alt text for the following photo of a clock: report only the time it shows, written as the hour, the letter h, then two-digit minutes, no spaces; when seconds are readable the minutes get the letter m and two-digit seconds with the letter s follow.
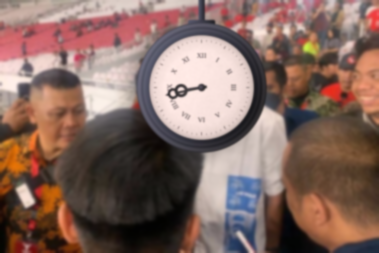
8h43
